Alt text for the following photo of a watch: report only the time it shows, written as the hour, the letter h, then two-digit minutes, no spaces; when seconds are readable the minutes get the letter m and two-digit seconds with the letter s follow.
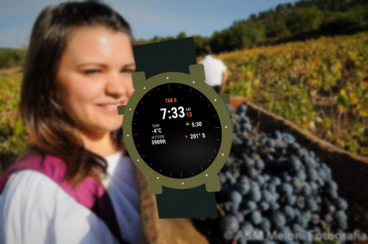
7h33
